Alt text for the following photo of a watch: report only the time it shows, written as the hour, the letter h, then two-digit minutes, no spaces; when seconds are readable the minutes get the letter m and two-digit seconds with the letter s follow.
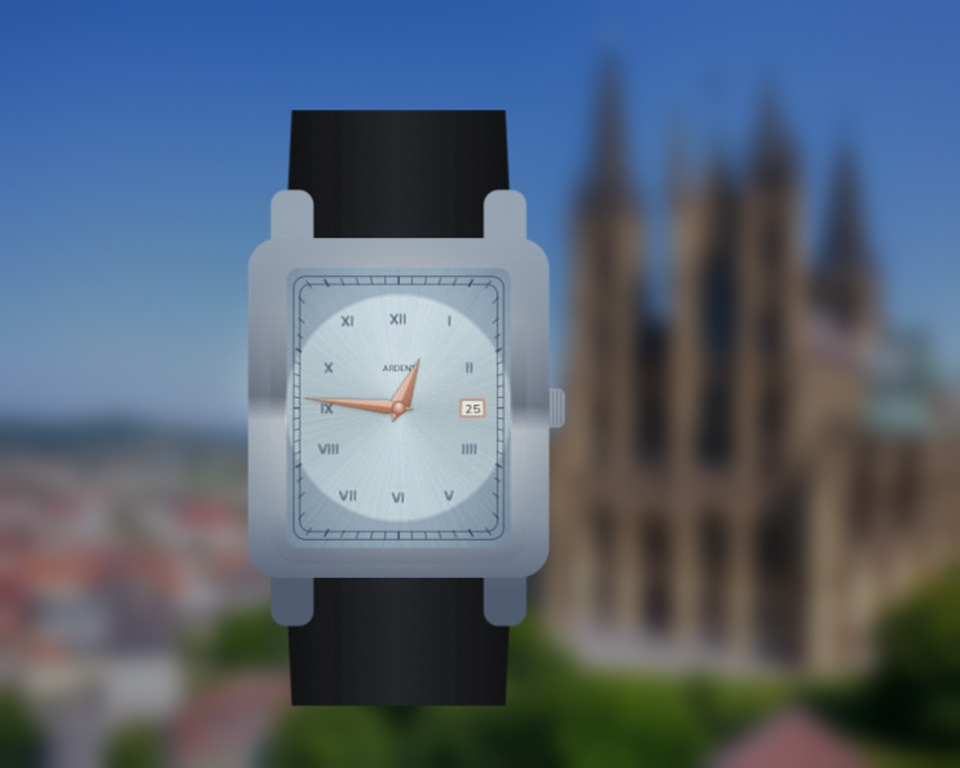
12h46
